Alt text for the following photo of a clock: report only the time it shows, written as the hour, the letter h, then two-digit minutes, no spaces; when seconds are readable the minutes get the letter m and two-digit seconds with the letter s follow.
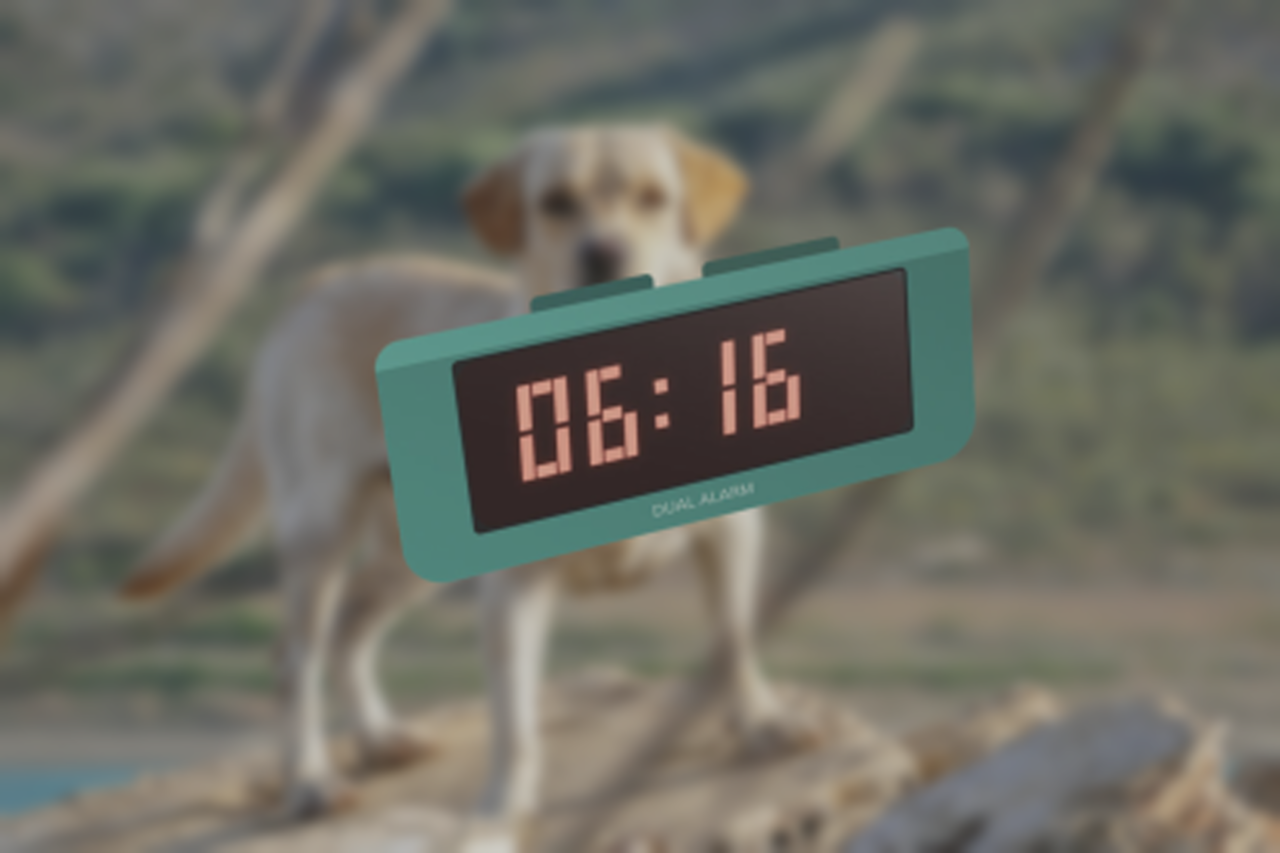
6h16
